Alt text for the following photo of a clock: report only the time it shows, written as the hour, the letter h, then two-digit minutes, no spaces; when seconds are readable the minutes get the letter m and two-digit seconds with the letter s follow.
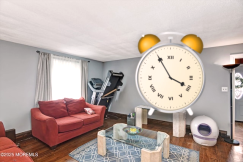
3h55
